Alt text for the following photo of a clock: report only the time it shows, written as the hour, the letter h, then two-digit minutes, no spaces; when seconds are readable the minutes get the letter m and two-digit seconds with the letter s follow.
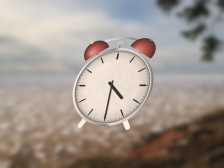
4h30
